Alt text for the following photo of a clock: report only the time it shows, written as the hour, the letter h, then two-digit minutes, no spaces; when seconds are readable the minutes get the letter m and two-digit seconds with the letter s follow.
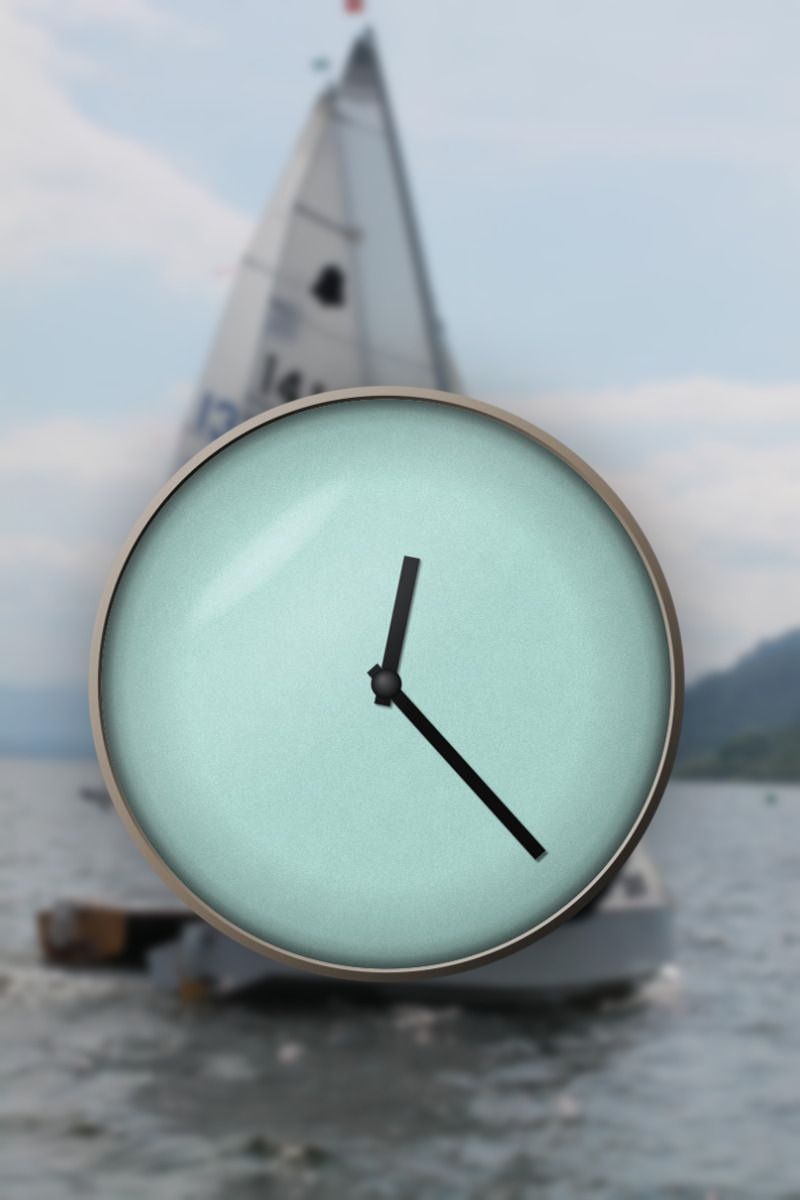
12h23
